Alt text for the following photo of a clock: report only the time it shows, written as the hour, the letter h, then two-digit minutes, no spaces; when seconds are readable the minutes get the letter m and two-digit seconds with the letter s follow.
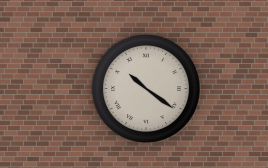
10h21
